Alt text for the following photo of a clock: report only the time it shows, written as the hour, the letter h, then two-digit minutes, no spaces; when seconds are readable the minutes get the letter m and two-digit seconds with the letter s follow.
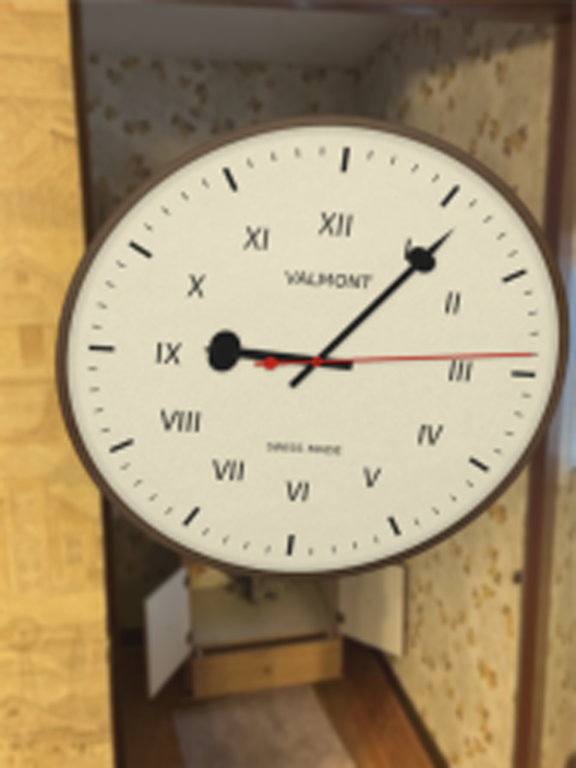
9h06m14s
